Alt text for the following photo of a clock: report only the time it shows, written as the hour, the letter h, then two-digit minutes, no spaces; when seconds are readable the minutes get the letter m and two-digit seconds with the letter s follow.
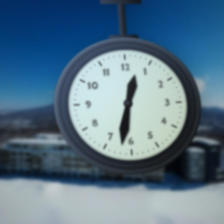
12h32
